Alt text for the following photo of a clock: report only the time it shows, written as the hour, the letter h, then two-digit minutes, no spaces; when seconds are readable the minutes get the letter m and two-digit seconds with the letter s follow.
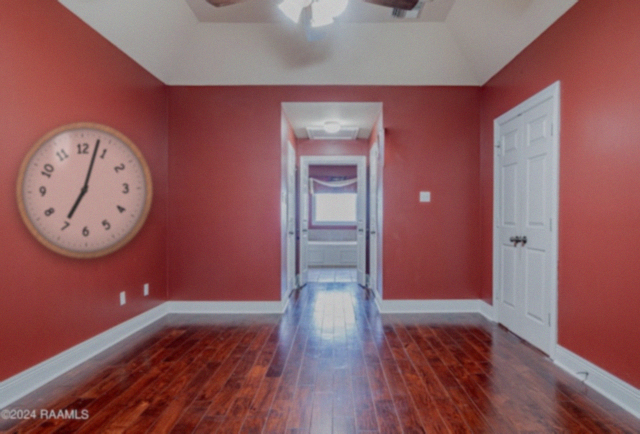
7h03
